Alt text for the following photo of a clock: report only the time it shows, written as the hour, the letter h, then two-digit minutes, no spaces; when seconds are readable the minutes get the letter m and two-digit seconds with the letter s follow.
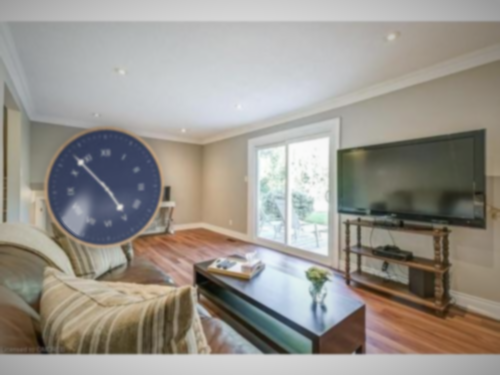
4h53
